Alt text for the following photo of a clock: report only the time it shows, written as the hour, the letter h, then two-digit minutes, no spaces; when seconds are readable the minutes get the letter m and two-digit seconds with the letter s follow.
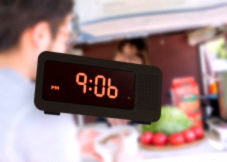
9h06
